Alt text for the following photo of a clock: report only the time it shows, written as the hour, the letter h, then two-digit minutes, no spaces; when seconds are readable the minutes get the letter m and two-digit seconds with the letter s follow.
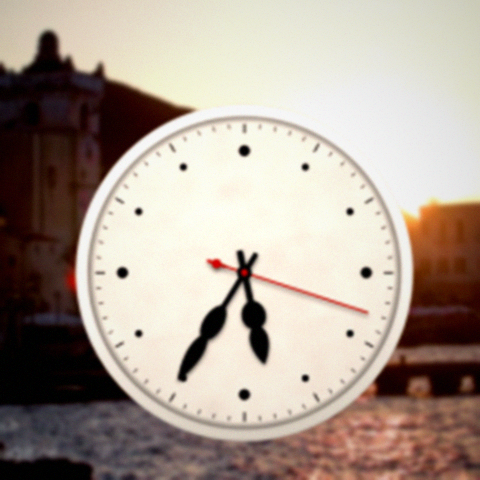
5h35m18s
